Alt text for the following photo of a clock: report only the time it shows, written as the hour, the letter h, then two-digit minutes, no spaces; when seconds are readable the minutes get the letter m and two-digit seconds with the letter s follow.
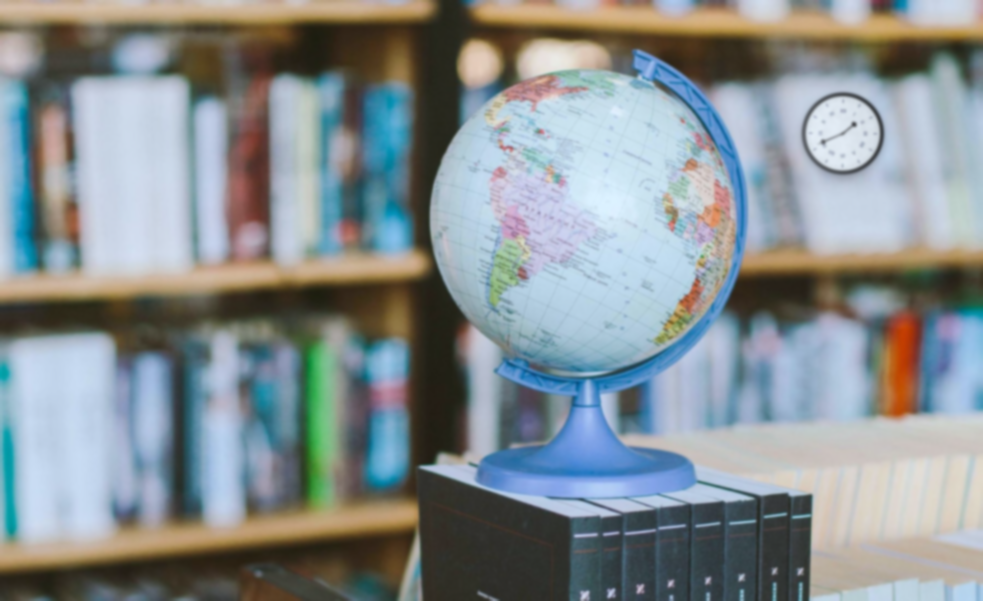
1h41
